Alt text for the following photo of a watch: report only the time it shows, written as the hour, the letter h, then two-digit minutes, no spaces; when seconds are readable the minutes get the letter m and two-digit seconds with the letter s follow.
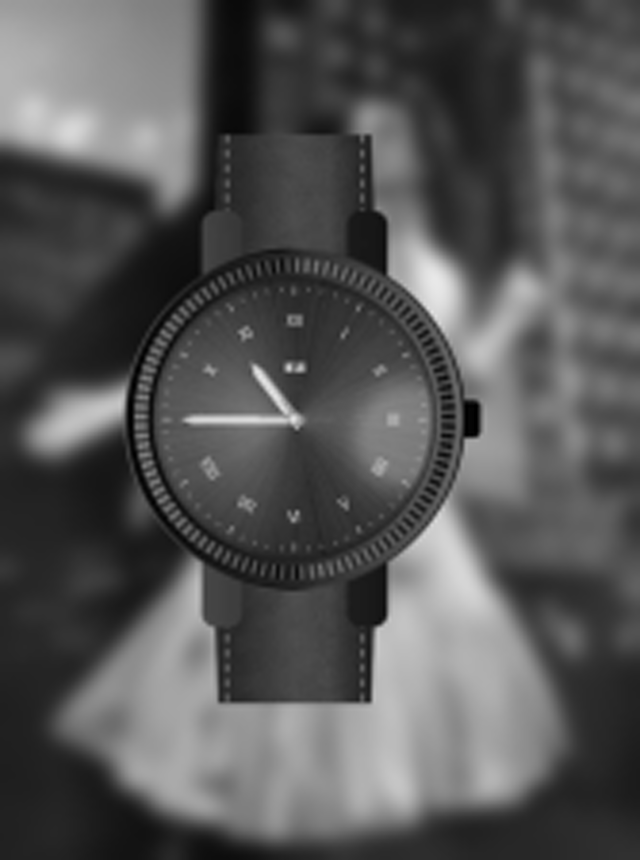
10h45
